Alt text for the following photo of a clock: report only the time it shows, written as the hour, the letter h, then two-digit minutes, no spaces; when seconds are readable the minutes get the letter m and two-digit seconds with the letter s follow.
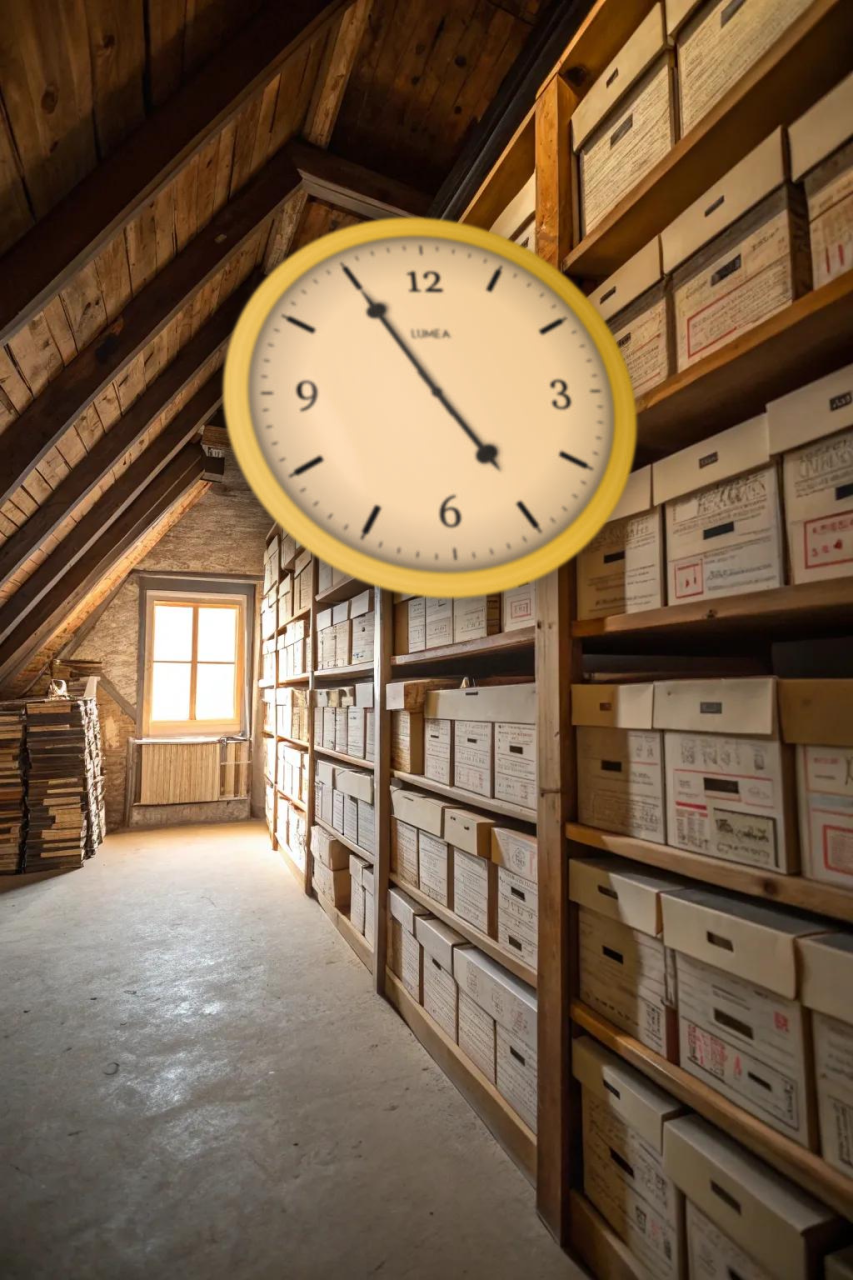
4h55
